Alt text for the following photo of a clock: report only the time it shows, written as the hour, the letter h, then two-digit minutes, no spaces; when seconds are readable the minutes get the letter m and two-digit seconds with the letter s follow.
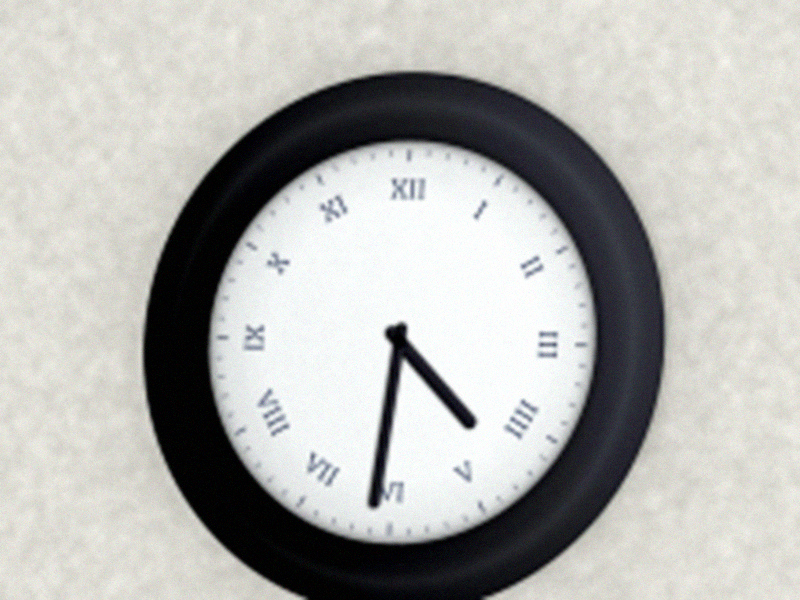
4h31
